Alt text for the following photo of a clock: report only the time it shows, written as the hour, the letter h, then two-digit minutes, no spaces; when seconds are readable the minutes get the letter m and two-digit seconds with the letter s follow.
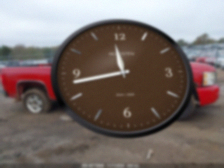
11h43
